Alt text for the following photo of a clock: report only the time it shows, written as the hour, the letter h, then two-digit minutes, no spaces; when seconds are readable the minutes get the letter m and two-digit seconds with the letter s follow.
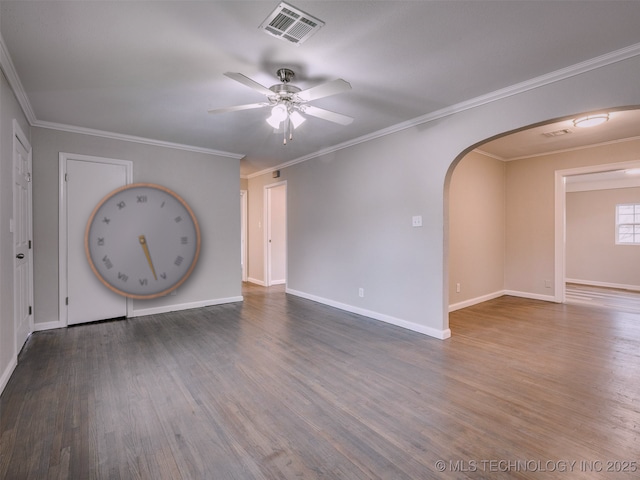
5h27
